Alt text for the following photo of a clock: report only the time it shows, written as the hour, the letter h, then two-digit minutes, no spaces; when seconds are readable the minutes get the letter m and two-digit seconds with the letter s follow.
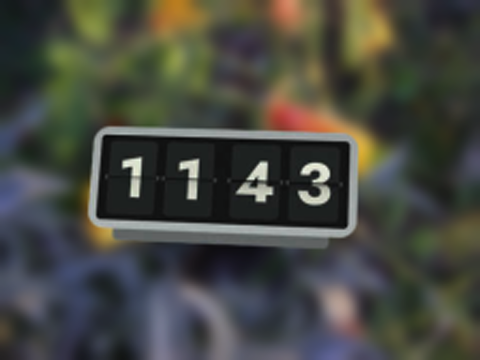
11h43
